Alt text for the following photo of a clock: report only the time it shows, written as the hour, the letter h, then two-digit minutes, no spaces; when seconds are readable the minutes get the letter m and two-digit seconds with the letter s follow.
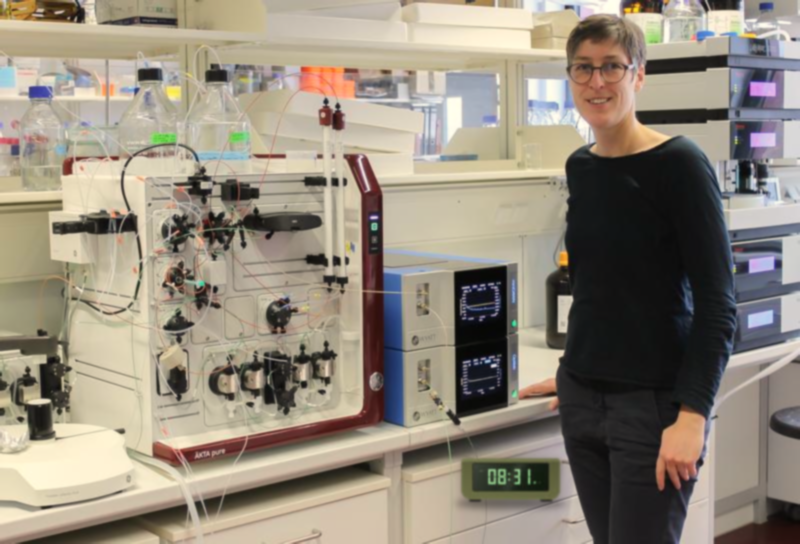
8h31
